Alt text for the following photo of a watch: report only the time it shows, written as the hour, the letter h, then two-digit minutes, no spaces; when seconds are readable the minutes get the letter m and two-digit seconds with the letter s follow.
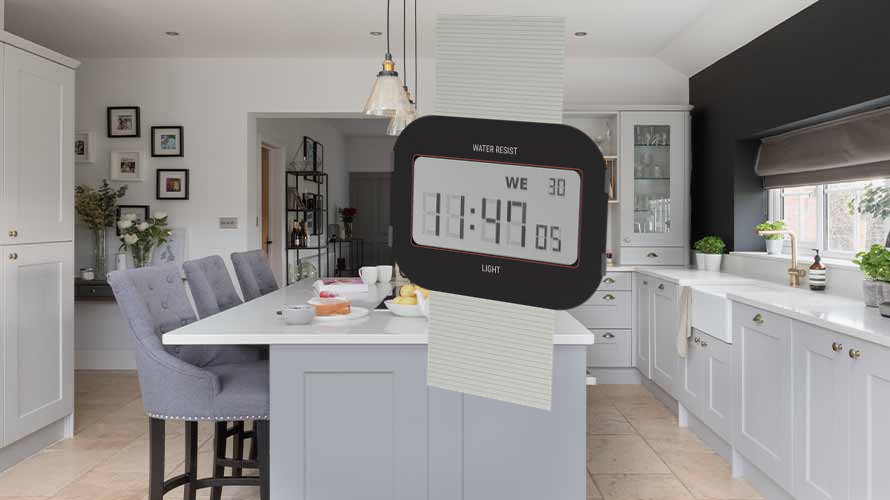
11h47m05s
